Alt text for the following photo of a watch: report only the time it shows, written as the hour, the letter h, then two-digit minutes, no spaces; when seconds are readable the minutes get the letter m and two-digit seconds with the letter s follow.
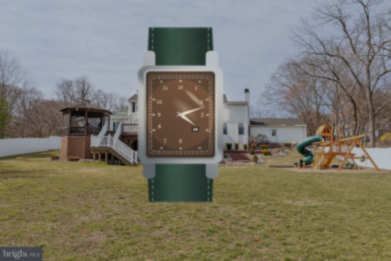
4h12
